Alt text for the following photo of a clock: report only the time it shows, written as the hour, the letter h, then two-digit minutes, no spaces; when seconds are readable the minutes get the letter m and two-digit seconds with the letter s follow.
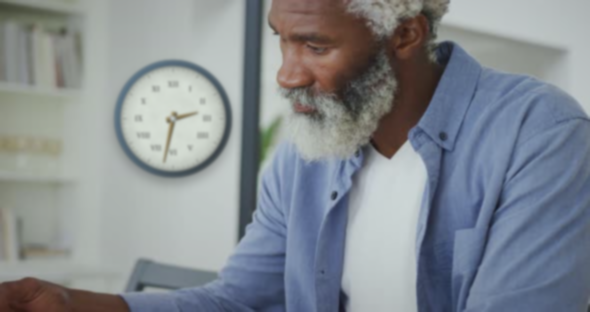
2h32
